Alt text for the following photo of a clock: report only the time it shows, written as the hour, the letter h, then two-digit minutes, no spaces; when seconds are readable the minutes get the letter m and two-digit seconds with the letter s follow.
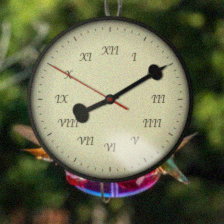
8h09m50s
